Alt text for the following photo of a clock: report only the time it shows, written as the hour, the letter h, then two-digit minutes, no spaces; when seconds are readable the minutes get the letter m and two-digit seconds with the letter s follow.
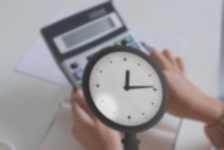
12h14
